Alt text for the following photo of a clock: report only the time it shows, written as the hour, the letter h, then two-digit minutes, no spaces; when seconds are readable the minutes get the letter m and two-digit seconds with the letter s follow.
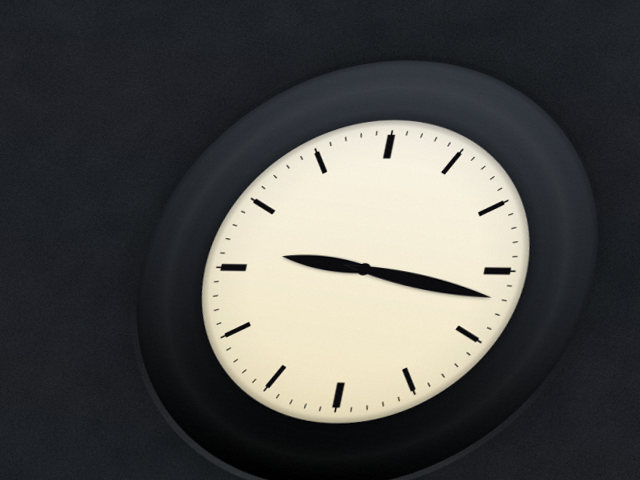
9h17
